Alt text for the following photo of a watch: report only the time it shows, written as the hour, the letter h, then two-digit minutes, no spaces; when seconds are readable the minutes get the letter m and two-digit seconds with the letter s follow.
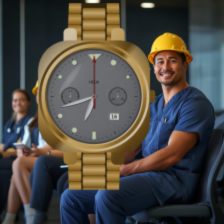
6h42
